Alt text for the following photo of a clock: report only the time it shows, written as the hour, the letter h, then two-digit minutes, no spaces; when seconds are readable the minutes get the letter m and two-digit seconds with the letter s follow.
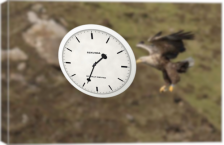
1h34
